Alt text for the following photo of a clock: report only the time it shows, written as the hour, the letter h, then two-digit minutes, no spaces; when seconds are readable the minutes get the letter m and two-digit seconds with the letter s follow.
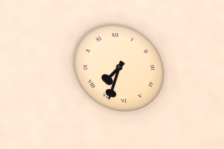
7h34
